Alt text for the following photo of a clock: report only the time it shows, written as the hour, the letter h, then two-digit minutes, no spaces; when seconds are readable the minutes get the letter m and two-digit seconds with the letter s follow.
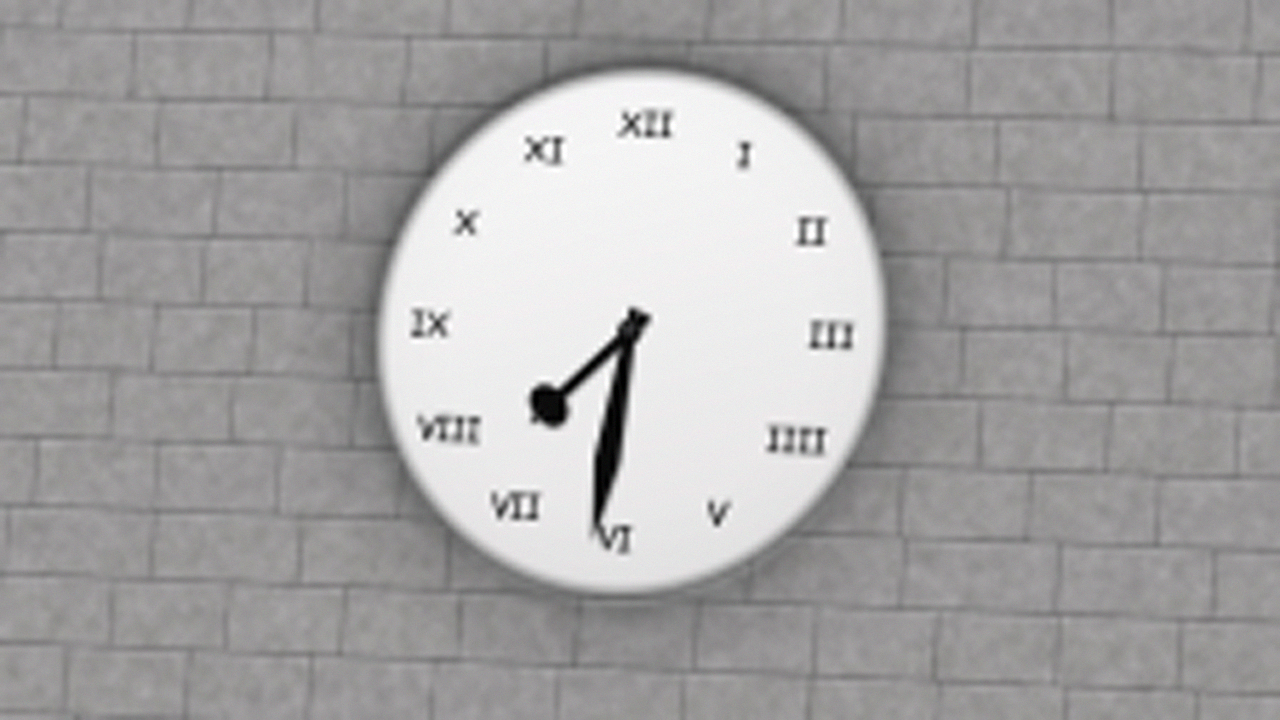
7h31
